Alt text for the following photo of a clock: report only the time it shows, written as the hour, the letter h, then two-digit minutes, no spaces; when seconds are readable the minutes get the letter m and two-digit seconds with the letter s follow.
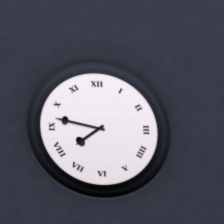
7h47
